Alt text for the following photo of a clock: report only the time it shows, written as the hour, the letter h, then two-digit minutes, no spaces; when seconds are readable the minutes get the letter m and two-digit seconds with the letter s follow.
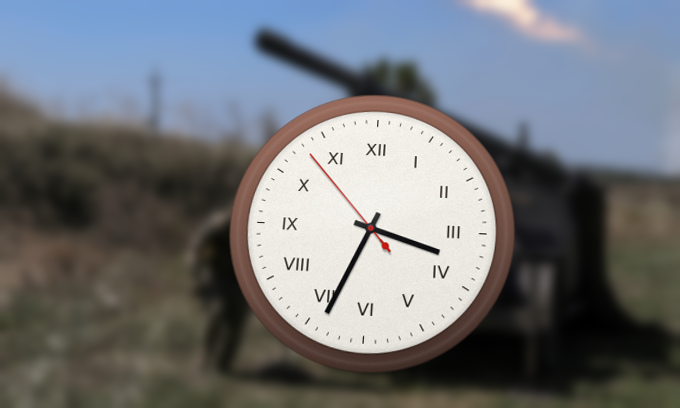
3h33m53s
